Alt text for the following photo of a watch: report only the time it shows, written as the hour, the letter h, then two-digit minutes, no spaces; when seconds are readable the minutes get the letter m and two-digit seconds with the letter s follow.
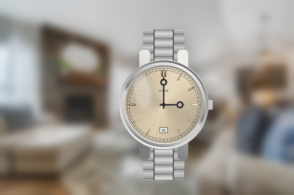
3h00
